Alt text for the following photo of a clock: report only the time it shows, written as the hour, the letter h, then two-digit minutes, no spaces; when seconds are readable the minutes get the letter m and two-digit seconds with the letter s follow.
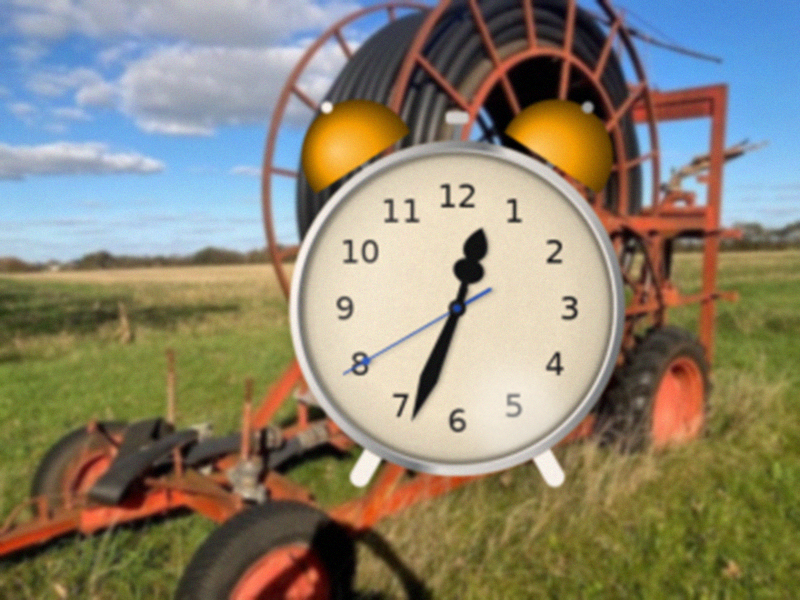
12h33m40s
